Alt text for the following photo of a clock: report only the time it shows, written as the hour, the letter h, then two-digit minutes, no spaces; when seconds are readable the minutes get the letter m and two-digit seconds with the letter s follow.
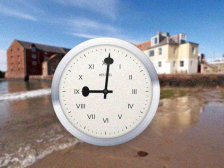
9h01
